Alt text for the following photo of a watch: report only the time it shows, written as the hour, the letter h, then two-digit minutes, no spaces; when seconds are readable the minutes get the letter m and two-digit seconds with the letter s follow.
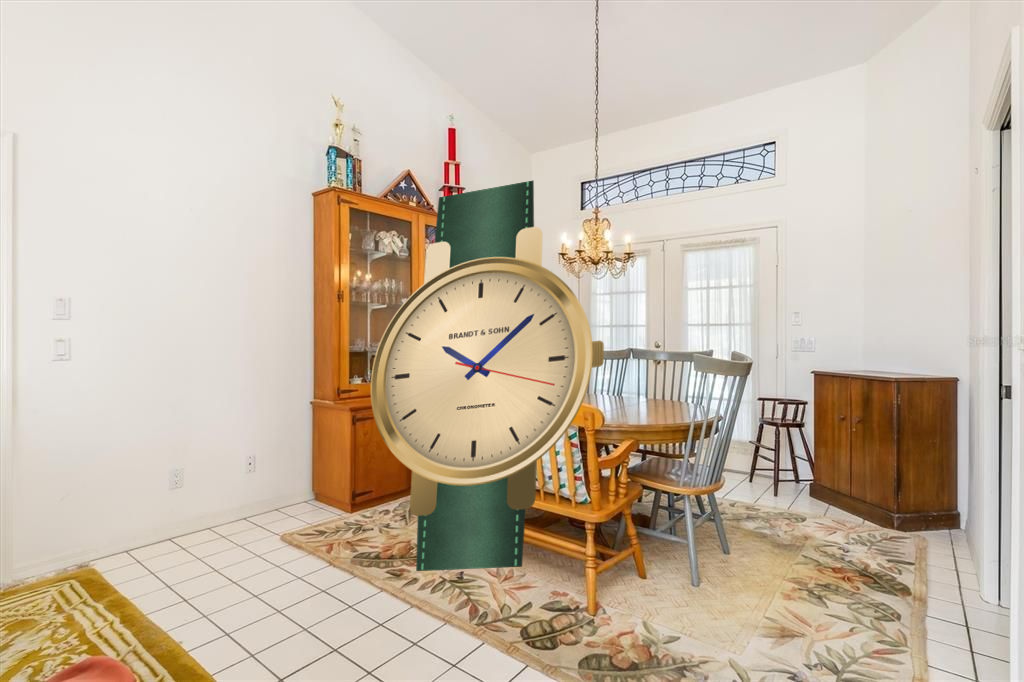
10h08m18s
